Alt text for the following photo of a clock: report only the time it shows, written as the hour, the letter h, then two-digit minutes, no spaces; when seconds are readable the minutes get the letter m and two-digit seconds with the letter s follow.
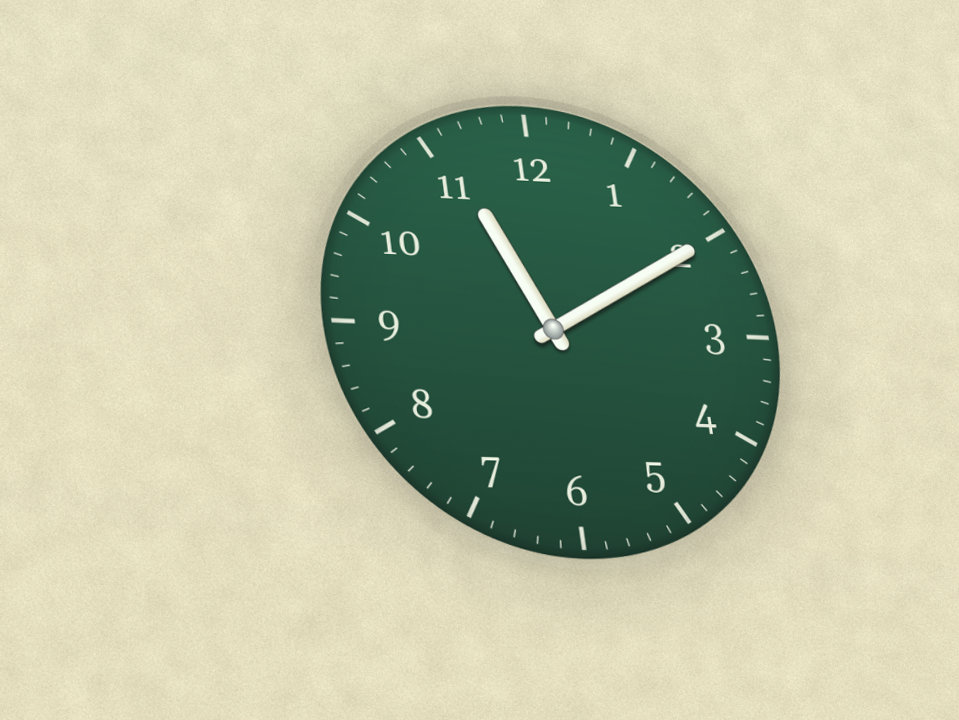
11h10
